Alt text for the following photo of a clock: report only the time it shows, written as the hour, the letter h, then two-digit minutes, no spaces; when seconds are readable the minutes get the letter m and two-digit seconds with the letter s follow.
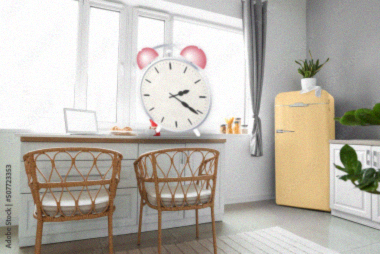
2h21
